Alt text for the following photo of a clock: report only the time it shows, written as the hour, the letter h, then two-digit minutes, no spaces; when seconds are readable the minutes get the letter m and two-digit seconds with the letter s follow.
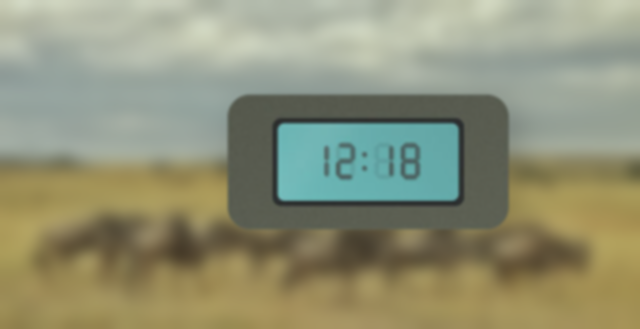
12h18
